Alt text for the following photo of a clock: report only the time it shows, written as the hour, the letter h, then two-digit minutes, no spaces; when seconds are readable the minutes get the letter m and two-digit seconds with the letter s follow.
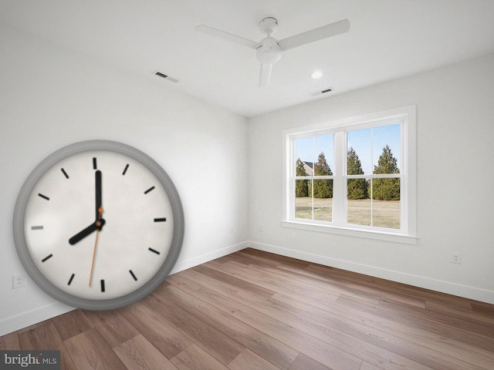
8h00m32s
